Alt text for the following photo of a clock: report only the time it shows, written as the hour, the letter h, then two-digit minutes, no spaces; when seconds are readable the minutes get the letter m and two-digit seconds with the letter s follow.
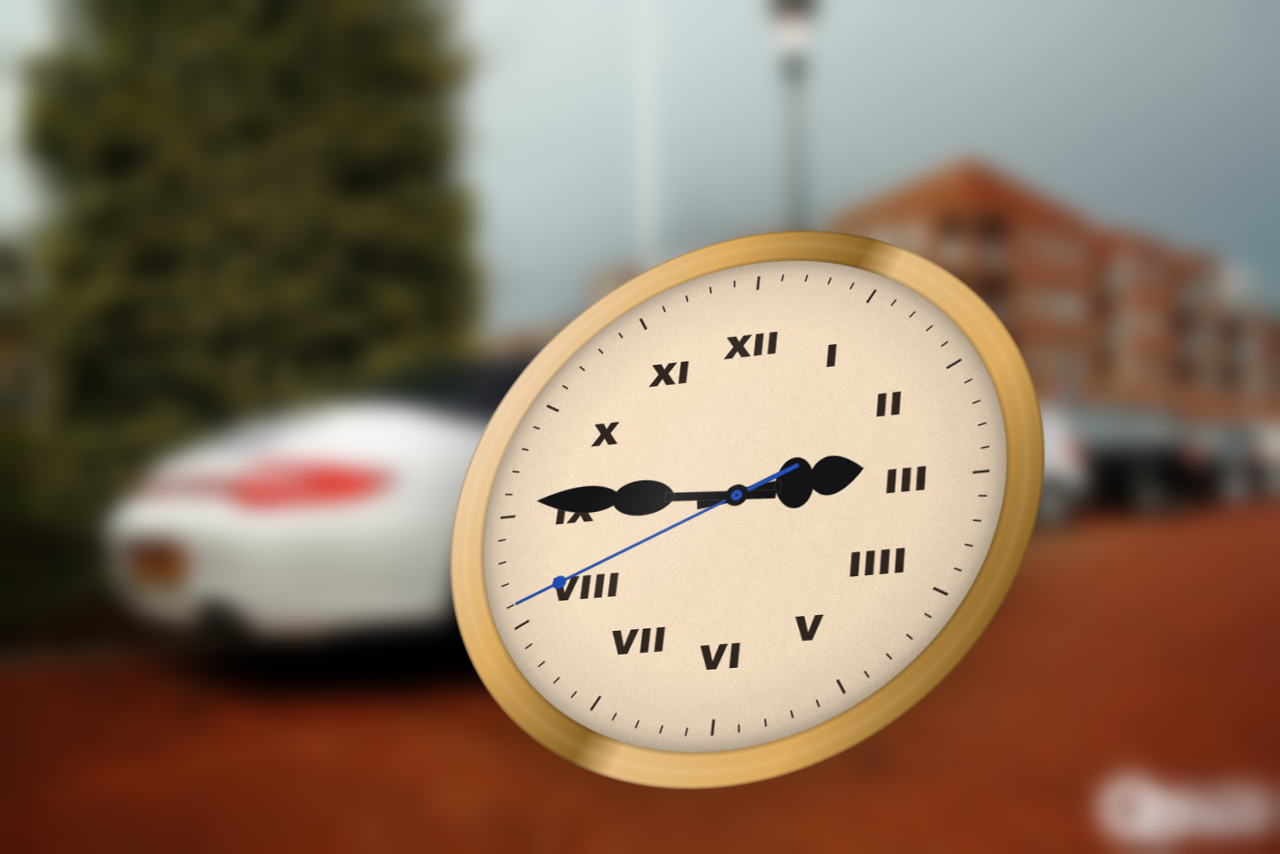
2h45m41s
